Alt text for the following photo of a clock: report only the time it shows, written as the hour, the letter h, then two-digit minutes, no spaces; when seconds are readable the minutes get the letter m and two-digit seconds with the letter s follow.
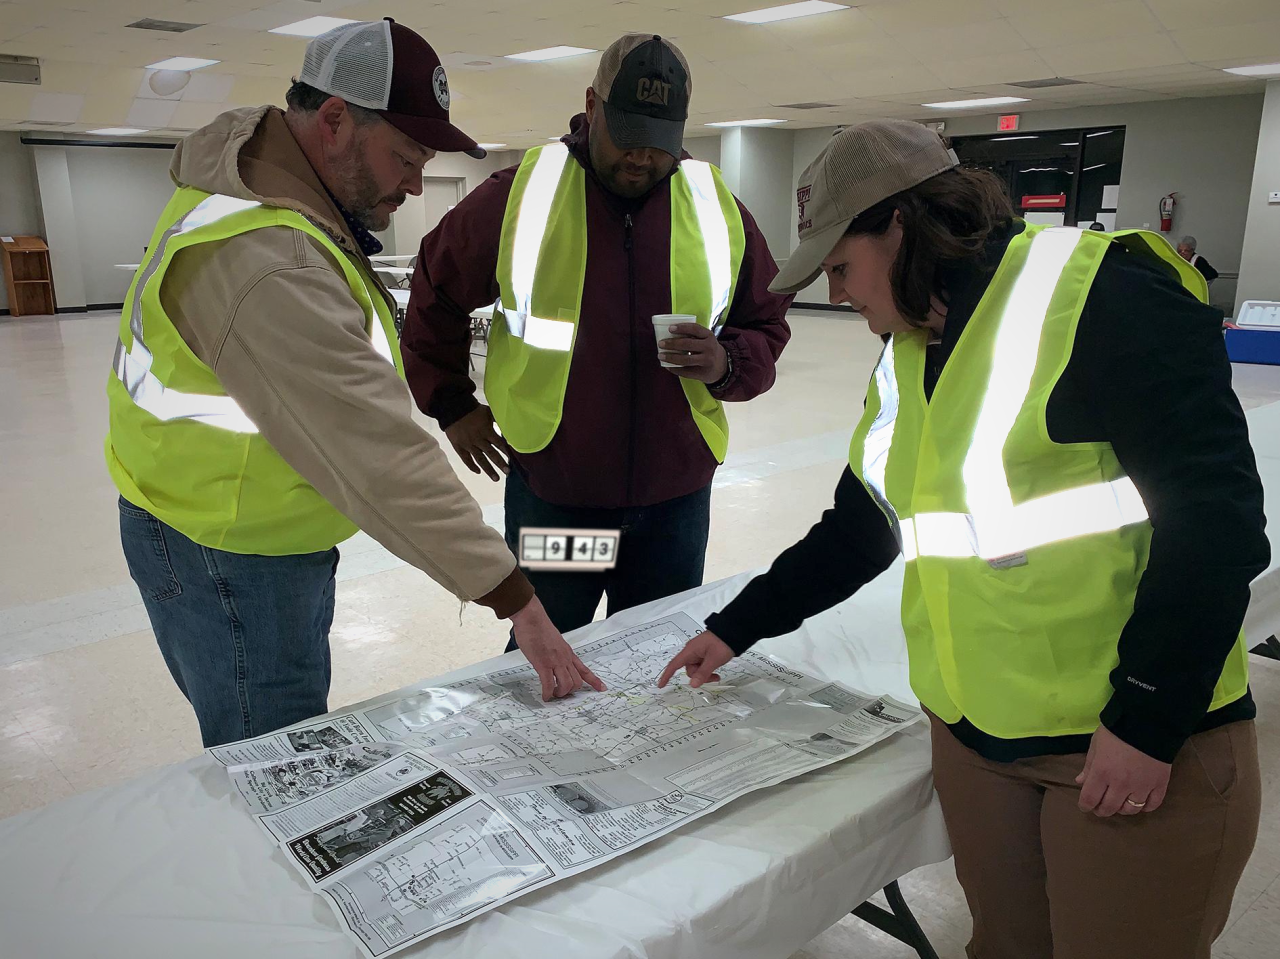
9h43
